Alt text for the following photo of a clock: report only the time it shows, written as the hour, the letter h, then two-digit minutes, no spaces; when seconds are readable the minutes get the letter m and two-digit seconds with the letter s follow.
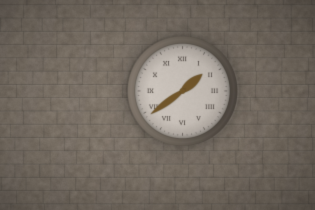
1h39
